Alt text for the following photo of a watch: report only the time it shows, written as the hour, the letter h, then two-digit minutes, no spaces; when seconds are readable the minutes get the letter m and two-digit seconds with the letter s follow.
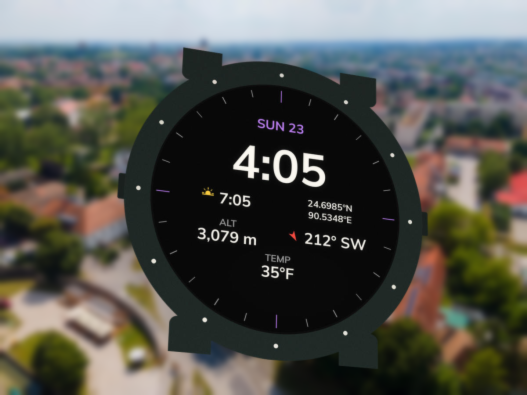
4h05
